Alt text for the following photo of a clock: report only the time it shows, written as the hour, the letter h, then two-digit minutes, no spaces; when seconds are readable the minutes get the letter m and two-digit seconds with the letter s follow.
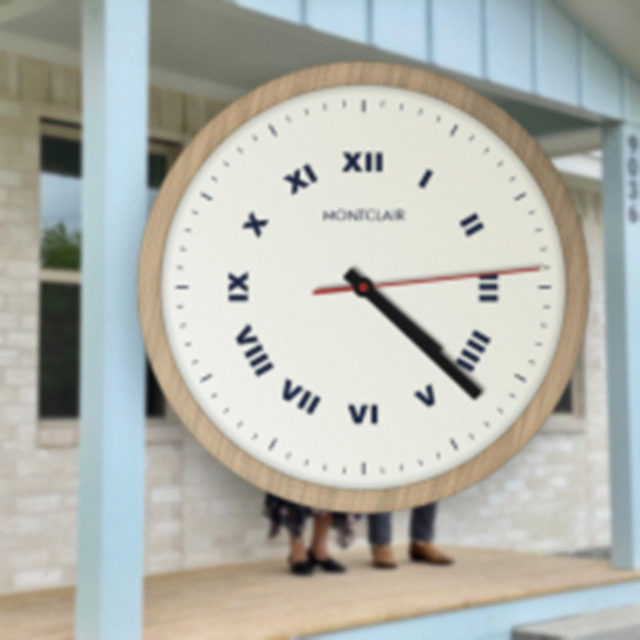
4h22m14s
